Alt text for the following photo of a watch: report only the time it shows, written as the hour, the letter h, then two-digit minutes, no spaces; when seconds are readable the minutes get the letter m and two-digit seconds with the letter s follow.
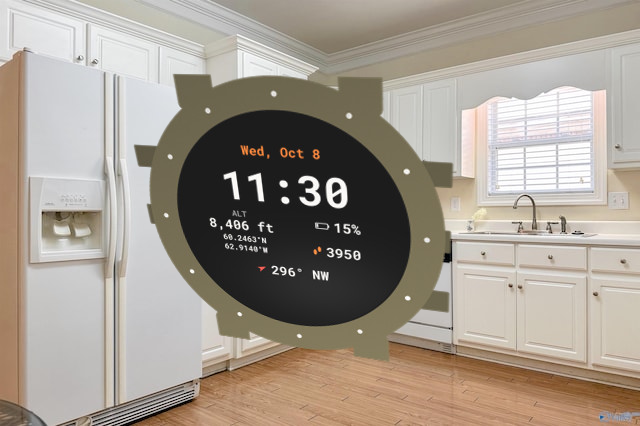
11h30
